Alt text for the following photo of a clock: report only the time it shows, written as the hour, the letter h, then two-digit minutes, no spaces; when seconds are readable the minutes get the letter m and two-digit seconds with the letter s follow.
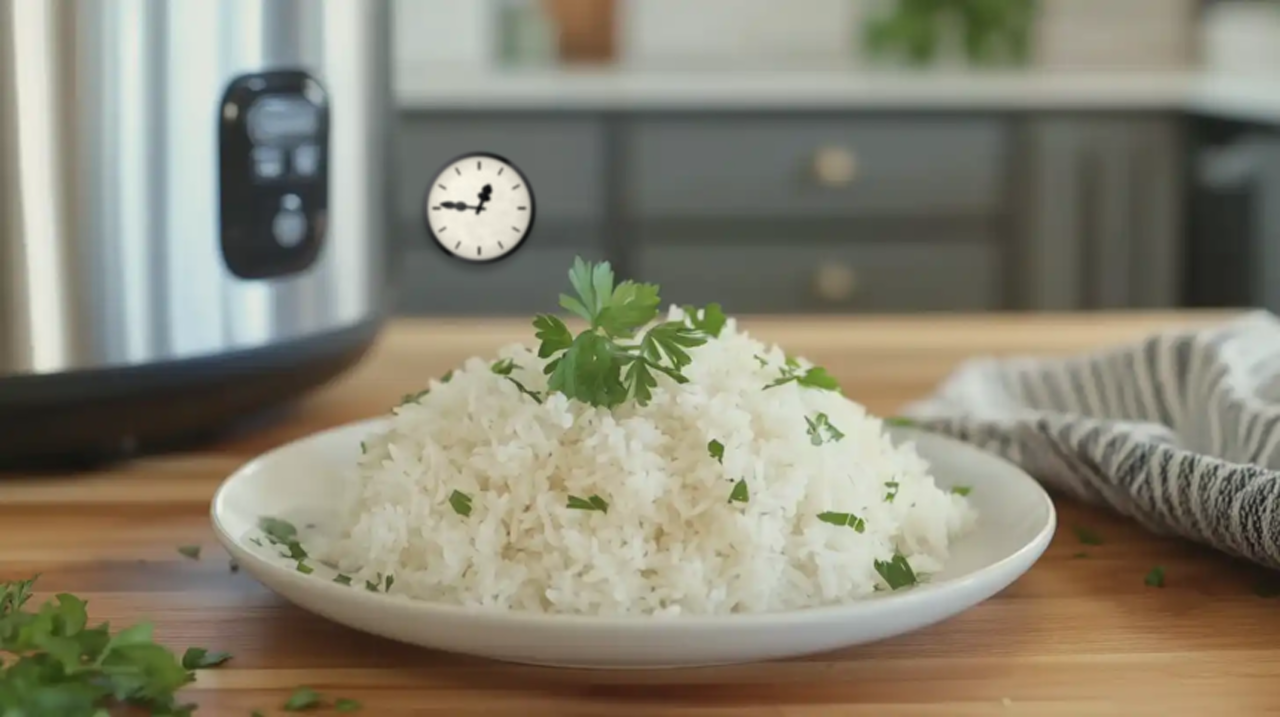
12h46
